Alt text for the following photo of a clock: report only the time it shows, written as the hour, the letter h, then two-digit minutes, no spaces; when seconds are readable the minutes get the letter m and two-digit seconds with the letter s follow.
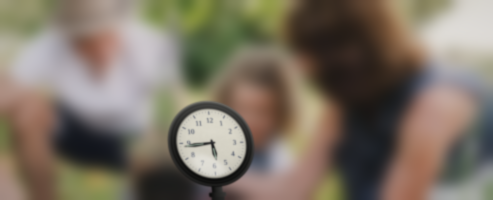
5h44
